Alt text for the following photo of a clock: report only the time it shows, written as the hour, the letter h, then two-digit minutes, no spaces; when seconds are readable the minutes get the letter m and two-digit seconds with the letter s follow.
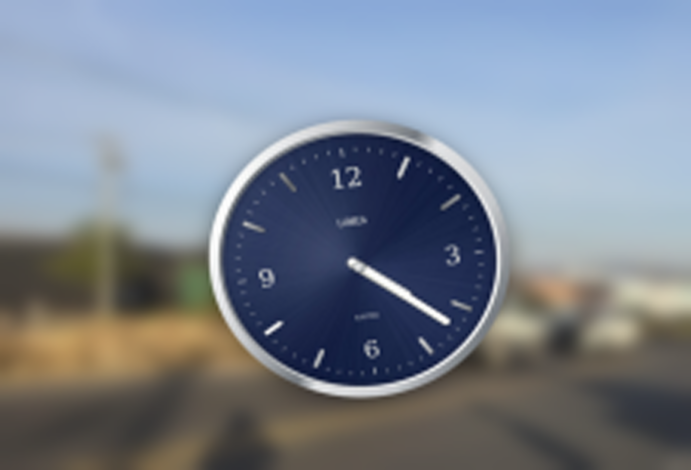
4h22
